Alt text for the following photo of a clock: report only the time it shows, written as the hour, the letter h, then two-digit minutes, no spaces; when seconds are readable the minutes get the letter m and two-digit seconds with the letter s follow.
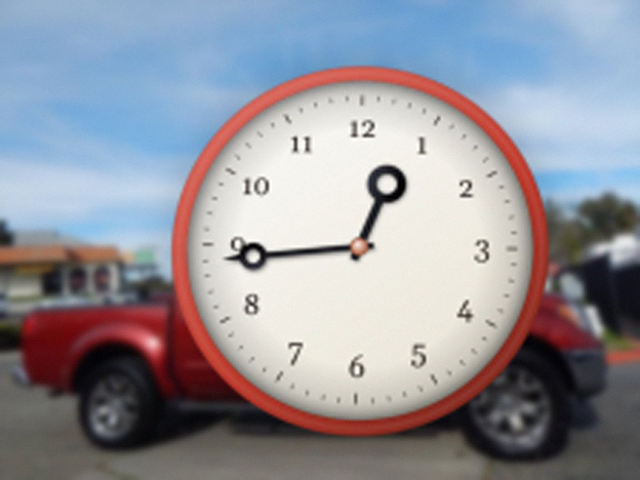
12h44
